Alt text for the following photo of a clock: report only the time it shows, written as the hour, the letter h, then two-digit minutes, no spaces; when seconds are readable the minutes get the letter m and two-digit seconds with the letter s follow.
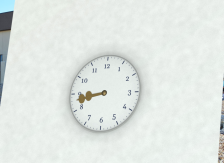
8h43
